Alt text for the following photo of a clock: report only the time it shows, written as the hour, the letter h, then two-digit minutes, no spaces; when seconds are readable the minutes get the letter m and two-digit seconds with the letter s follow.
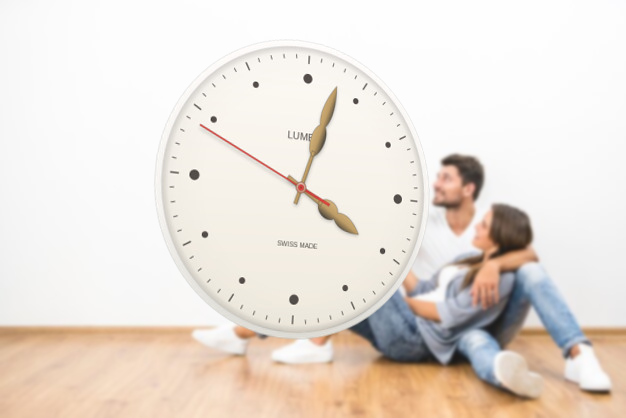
4h02m49s
